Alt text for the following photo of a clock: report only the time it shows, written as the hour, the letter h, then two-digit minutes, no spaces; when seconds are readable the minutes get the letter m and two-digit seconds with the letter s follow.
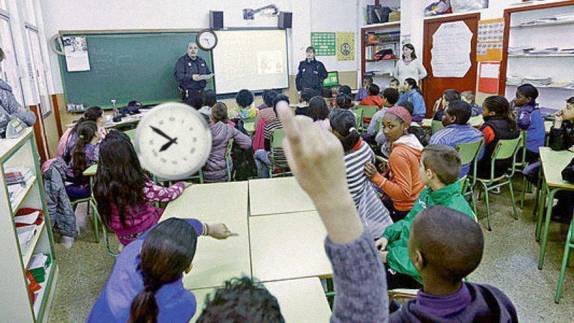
7h51
